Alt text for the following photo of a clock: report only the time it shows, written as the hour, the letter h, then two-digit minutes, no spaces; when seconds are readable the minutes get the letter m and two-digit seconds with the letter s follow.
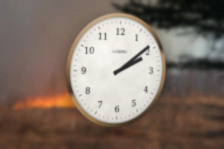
2h09
